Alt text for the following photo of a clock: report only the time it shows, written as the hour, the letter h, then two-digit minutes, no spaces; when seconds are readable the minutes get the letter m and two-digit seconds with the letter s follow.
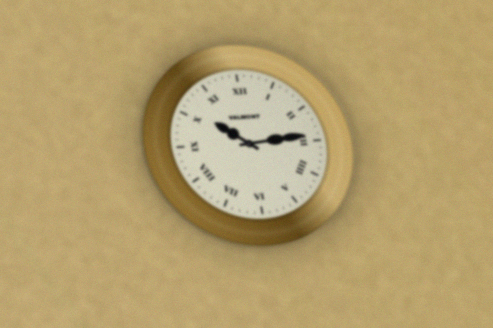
10h14
